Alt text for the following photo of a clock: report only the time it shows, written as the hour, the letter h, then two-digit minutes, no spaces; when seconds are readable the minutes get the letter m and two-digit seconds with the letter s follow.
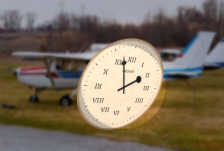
1h57
